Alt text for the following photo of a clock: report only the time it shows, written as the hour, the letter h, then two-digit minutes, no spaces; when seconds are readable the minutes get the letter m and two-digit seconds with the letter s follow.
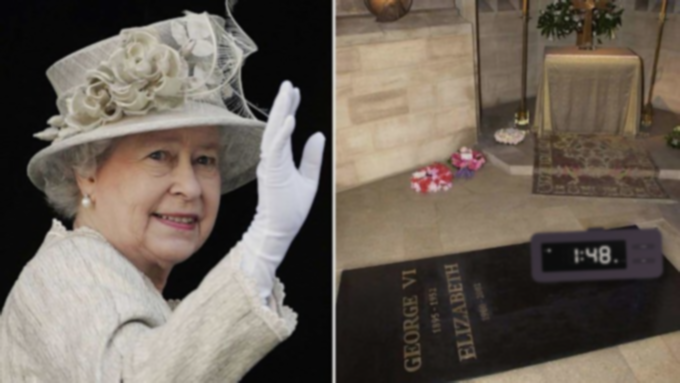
1h48
